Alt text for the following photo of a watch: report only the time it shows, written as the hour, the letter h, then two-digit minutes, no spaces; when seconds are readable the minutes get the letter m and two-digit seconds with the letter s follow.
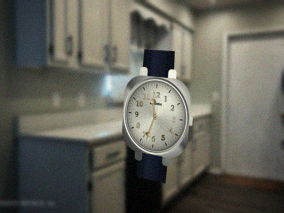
11h33
